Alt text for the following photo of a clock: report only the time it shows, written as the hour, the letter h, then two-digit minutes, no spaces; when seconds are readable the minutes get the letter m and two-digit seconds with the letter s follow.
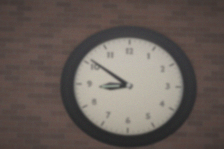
8h51
